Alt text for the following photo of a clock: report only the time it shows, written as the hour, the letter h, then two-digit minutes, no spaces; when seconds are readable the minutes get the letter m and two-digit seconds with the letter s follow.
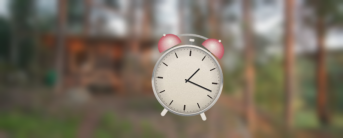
1h18
